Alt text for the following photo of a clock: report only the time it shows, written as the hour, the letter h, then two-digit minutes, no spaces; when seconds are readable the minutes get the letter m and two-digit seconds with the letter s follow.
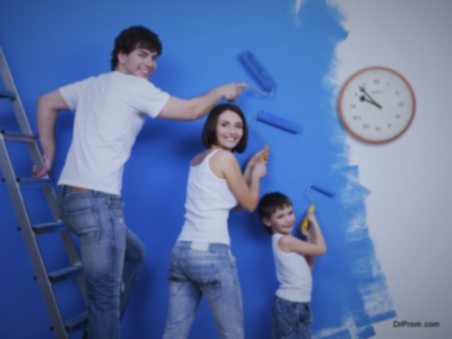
9h53
